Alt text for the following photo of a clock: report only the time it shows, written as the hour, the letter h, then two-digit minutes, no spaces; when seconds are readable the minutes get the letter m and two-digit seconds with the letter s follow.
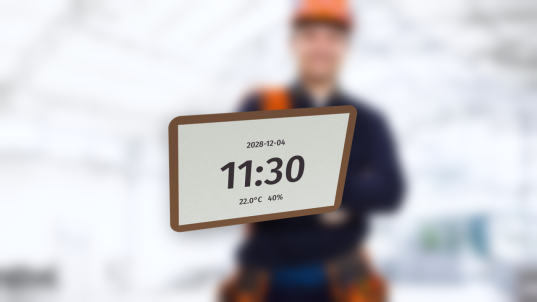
11h30
